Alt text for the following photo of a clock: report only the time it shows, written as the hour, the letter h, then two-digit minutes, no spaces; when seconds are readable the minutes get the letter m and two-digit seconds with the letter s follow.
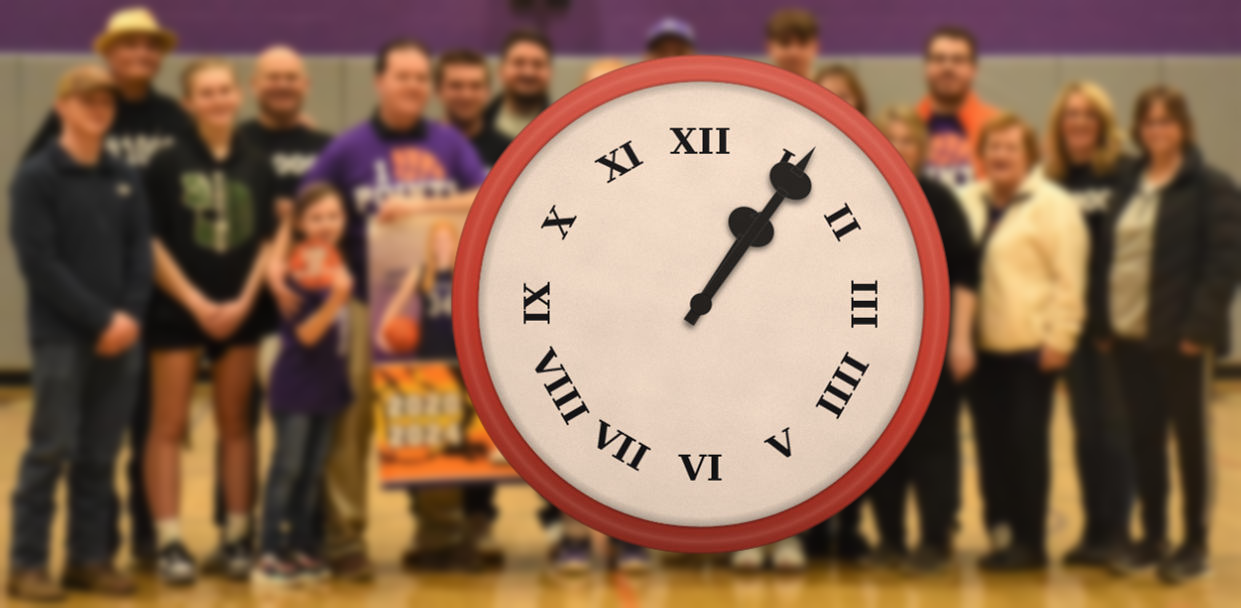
1h06
